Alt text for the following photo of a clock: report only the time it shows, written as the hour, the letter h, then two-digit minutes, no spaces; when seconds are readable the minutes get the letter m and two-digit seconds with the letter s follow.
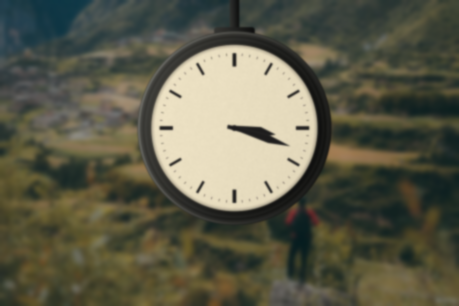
3h18
